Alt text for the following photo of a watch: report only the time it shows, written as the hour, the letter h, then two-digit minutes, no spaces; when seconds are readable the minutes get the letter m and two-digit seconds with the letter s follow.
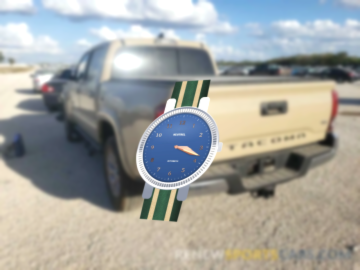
3h18
